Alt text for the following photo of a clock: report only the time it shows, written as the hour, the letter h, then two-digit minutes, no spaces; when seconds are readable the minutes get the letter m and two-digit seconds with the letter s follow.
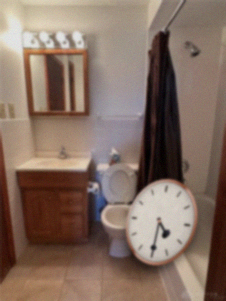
4h30
